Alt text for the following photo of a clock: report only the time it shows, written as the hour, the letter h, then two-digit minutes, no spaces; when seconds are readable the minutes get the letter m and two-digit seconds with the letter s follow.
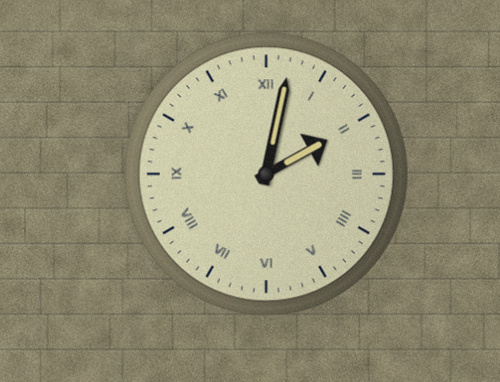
2h02
